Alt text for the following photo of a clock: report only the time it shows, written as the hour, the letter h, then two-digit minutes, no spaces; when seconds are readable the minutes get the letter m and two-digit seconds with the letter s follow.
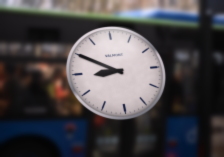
8h50
